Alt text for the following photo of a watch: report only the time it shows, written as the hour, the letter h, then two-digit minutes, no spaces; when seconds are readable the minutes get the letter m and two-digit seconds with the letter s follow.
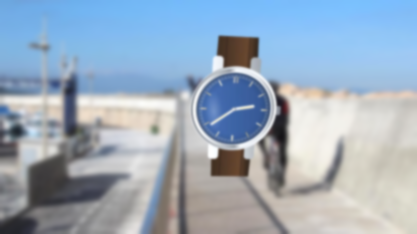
2h39
